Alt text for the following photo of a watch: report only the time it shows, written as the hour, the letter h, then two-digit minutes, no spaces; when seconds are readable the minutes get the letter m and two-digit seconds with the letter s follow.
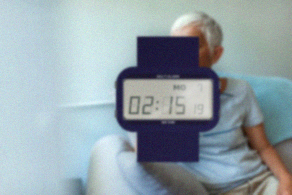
2h15
